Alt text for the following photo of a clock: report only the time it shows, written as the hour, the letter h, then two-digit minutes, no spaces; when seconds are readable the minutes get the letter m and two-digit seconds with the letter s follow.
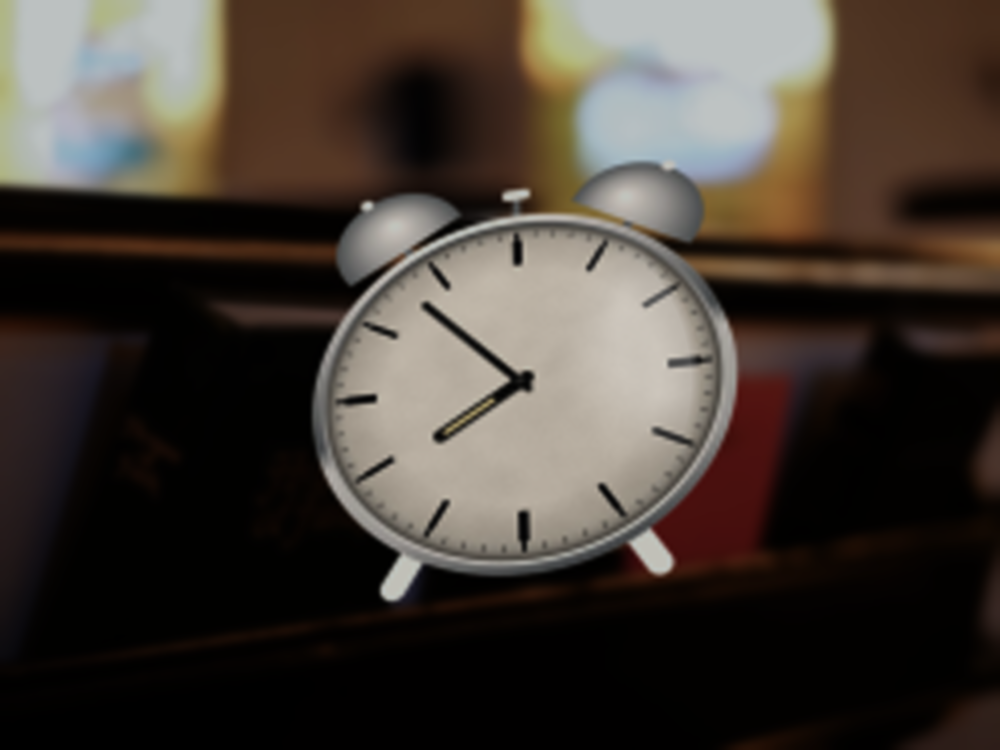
7h53
